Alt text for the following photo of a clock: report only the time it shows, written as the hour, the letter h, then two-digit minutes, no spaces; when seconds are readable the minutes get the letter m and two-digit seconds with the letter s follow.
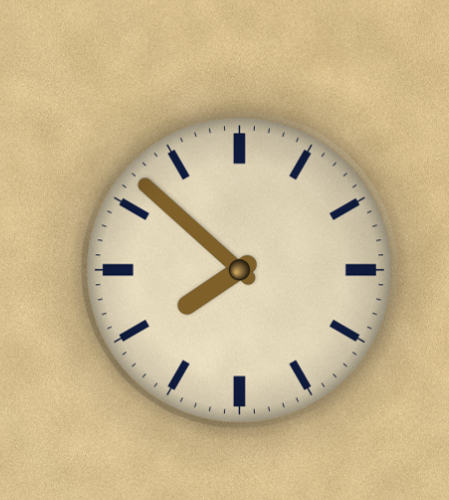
7h52
